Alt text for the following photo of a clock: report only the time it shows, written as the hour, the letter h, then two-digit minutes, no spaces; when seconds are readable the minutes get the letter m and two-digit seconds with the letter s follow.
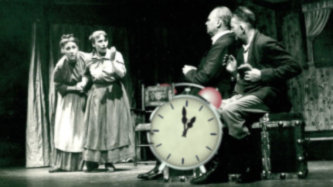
12h59
